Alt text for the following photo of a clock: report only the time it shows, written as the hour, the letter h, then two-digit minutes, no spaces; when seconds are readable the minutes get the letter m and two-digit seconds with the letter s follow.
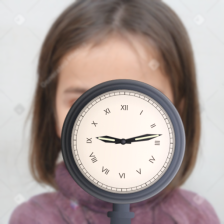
9h13
